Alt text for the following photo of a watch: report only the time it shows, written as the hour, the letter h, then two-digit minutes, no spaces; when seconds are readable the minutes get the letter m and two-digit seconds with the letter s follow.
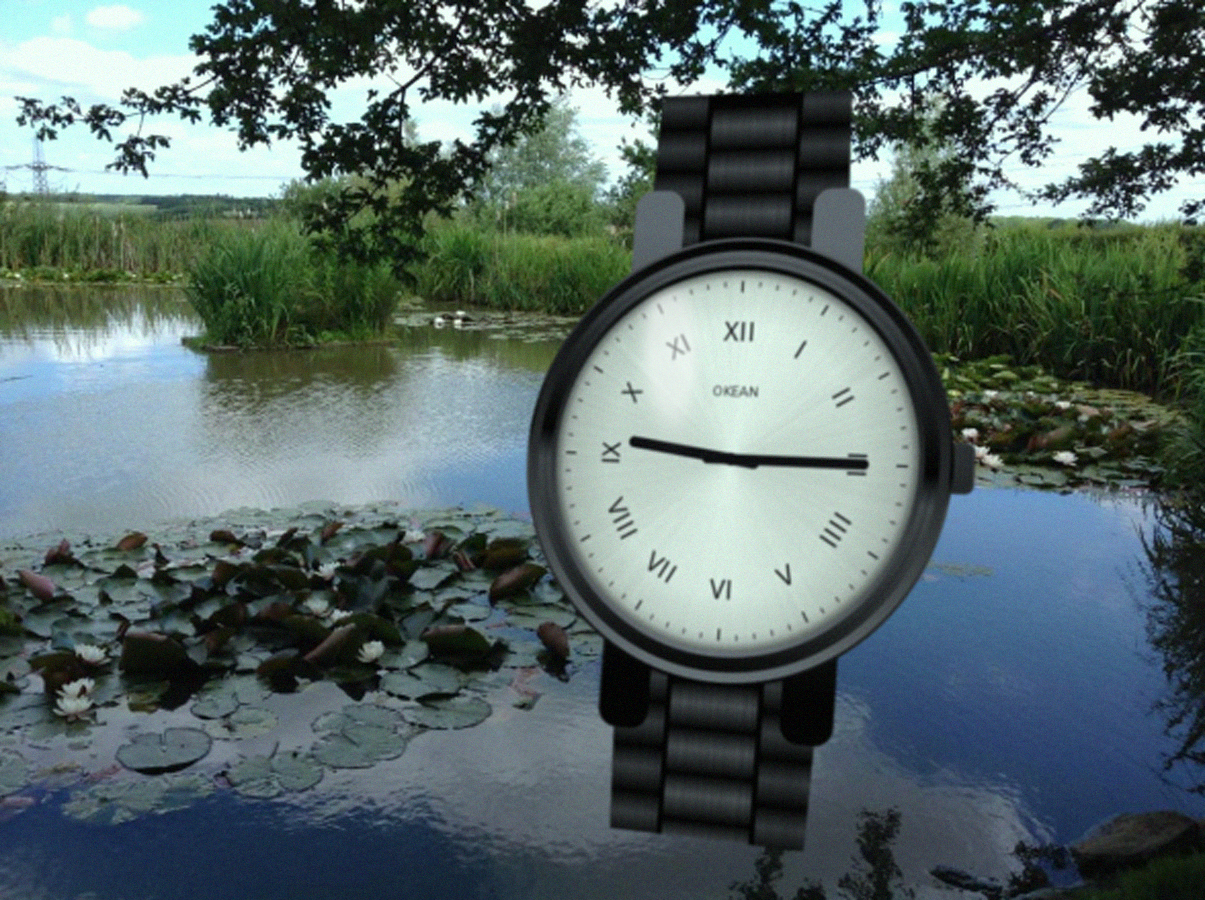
9h15
